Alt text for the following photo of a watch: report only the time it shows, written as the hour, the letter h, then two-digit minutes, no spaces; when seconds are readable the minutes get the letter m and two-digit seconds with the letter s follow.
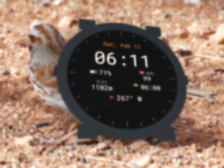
6h11
